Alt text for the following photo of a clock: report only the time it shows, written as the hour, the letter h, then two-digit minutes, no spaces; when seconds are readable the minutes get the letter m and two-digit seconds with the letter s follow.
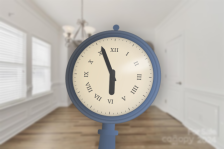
5h56
